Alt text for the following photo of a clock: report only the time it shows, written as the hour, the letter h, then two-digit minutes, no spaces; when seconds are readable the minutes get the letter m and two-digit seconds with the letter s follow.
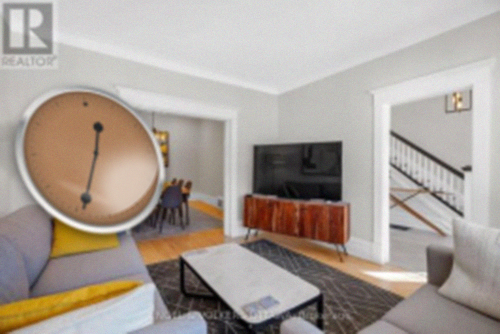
12h34
